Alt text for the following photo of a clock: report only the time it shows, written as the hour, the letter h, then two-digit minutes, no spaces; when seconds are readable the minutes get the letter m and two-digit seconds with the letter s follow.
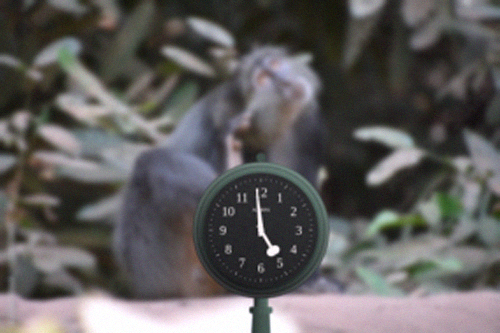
4h59
